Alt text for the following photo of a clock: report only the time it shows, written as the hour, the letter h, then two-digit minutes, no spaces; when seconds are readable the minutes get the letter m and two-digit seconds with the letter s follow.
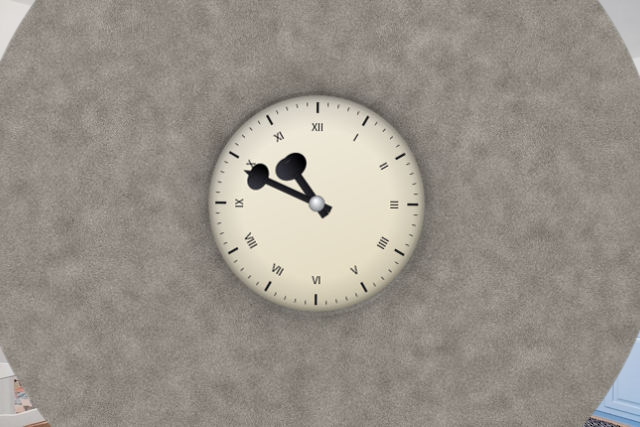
10h49
